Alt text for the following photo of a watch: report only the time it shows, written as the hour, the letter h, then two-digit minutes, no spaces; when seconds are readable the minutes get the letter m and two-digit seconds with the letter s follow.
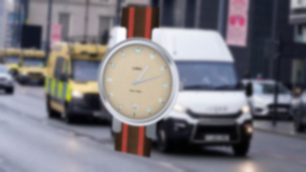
1h12
